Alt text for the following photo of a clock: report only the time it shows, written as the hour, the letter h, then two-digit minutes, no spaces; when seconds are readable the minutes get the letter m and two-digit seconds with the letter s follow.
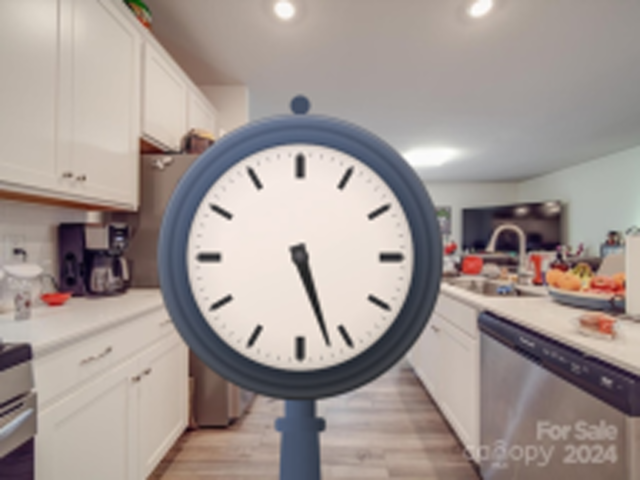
5h27
